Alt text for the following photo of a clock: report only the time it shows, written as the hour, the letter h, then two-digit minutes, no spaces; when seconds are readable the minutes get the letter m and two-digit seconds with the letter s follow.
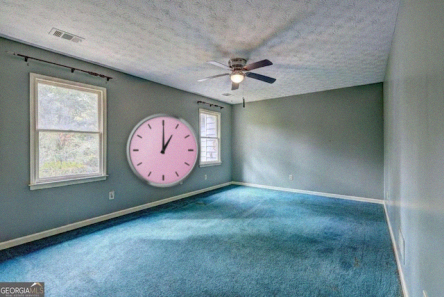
1h00
